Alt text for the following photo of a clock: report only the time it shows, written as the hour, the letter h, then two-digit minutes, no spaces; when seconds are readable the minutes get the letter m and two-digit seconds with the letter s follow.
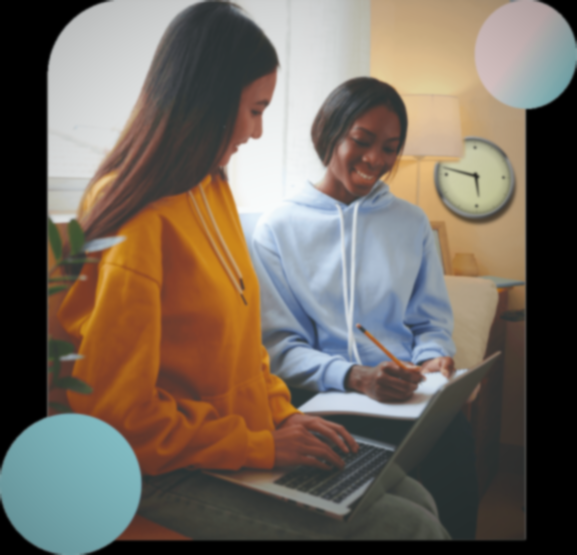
5h47
